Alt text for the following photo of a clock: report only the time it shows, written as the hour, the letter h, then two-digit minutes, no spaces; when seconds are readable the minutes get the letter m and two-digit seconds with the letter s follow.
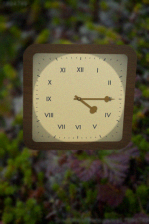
4h15
